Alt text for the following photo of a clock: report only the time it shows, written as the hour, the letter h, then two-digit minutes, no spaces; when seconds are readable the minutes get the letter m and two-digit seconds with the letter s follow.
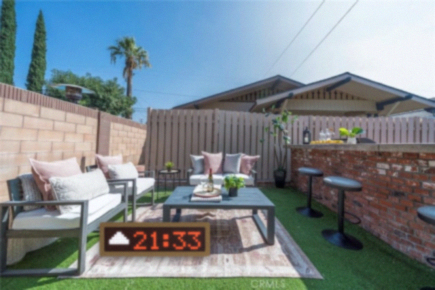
21h33
